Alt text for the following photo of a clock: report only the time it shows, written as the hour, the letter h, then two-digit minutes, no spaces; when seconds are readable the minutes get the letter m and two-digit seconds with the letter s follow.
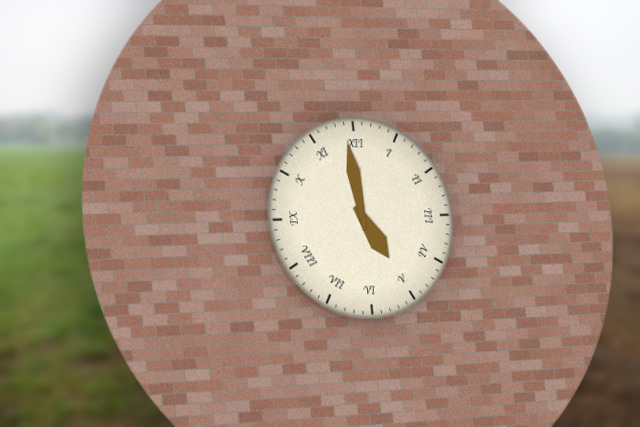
4h59
